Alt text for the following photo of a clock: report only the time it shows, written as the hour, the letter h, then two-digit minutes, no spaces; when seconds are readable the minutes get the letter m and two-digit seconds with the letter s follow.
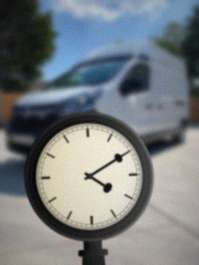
4h10
